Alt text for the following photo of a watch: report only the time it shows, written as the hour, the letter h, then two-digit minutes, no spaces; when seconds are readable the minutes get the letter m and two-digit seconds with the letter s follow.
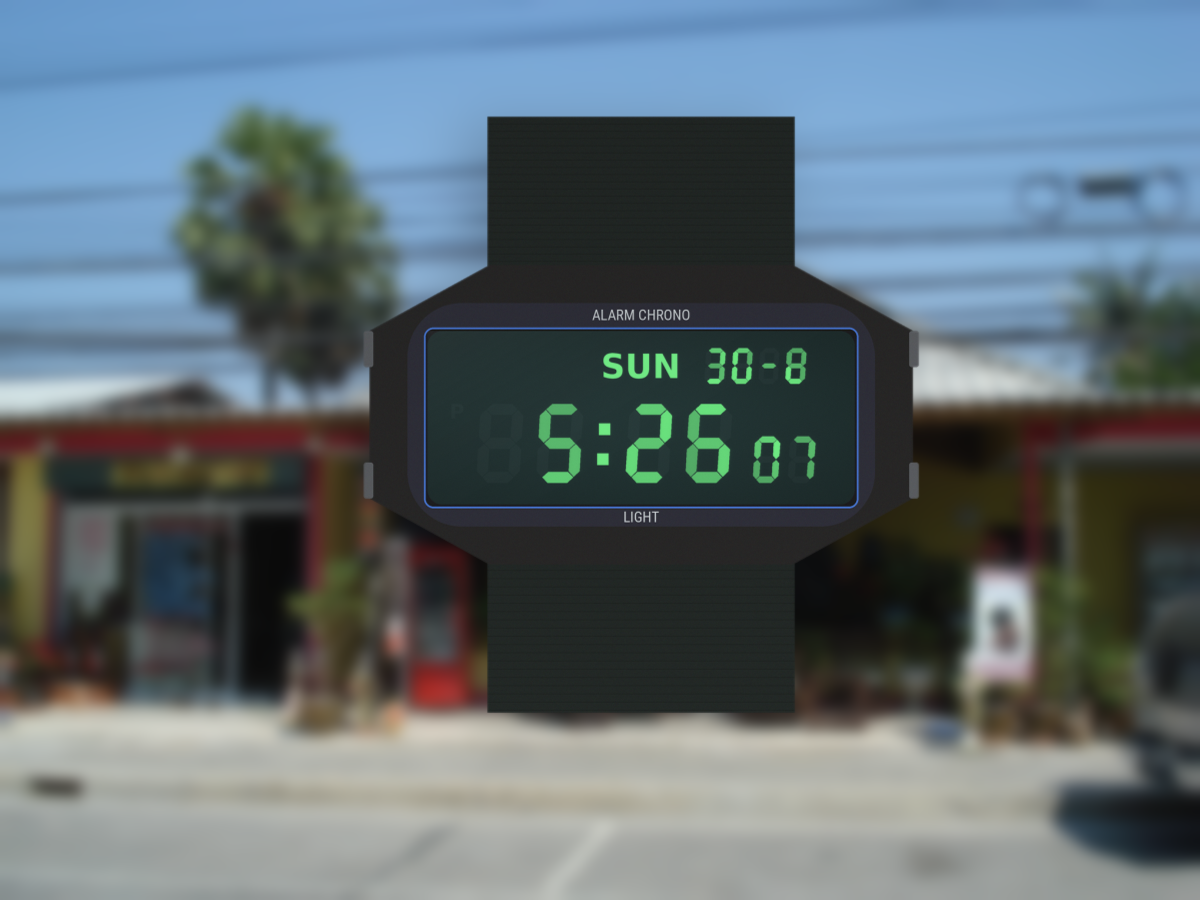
5h26m07s
